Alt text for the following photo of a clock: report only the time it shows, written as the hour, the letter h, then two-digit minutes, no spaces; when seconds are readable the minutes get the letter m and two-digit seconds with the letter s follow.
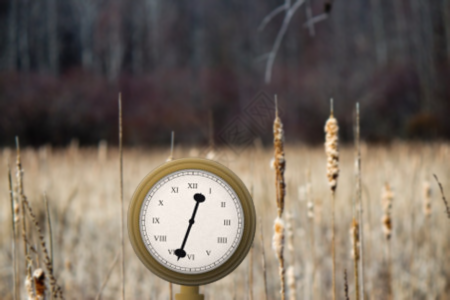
12h33
